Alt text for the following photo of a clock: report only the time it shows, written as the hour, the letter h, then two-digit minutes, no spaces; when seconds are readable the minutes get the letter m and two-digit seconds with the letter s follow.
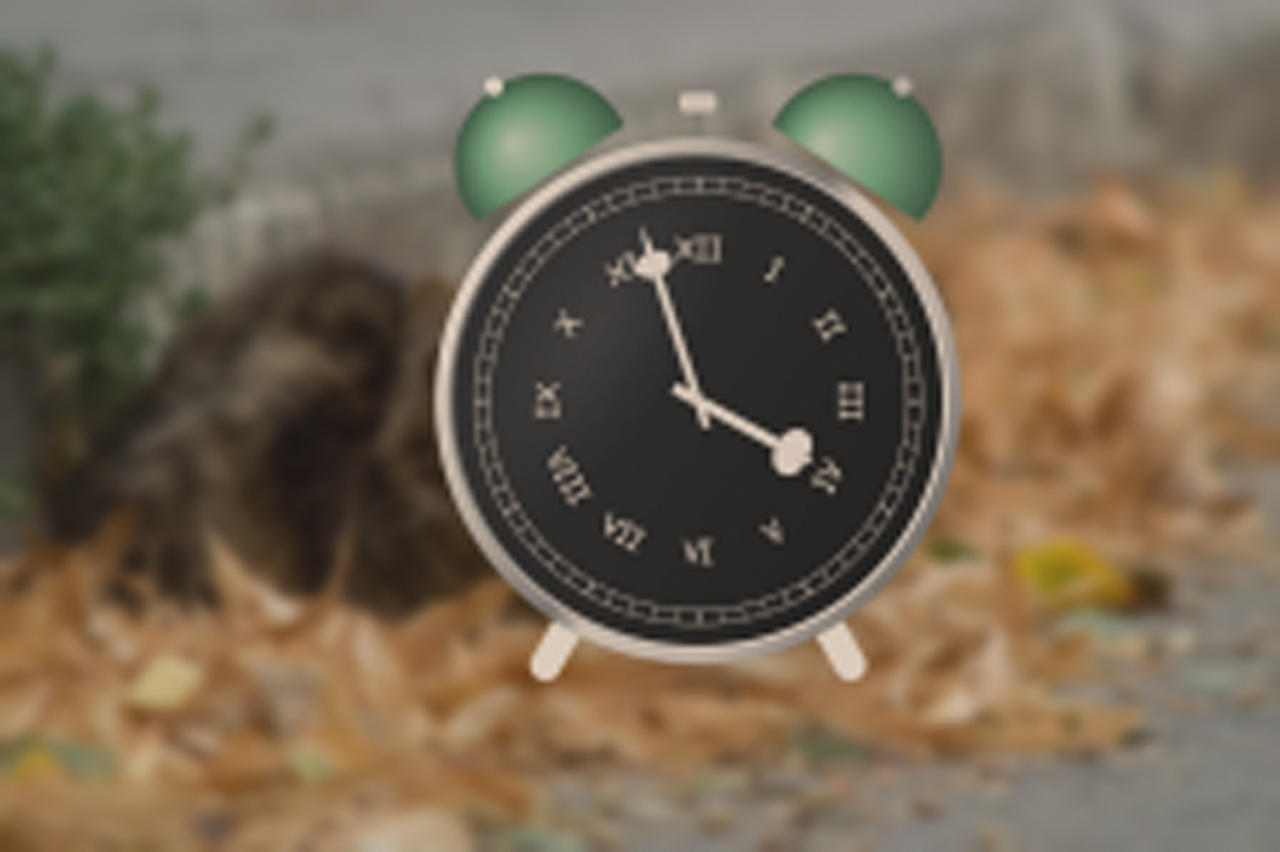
3h57
